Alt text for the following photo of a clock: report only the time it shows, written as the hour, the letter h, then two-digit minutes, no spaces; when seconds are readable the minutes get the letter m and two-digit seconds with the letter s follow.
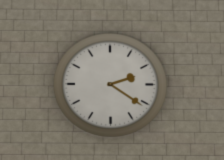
2h21
